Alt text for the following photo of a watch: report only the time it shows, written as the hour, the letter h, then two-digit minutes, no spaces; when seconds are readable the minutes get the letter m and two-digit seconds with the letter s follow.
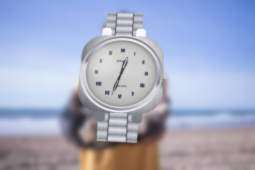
12h33
